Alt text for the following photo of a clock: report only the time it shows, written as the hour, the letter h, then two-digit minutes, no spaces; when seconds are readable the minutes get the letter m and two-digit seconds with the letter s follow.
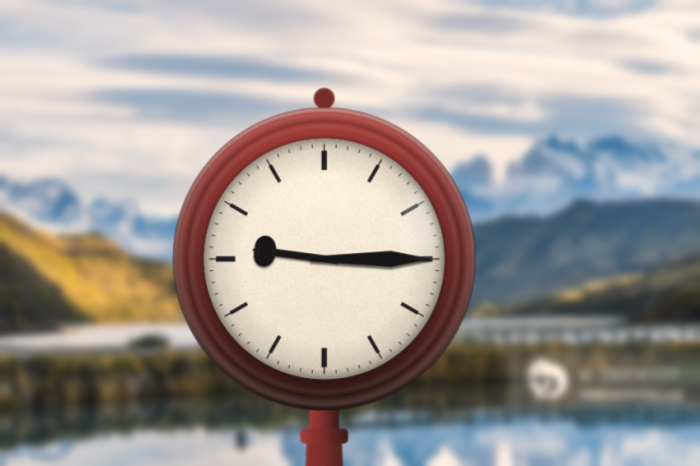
9h15
